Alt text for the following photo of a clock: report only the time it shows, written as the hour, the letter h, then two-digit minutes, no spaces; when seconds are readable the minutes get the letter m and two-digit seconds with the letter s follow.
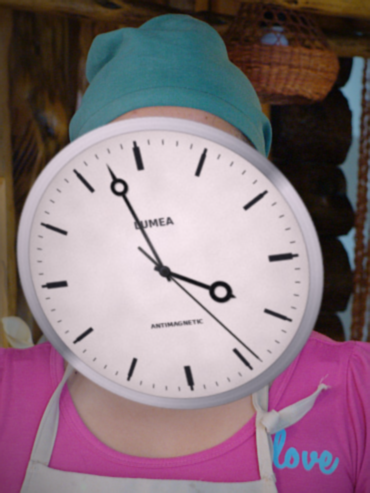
3h57m24s
